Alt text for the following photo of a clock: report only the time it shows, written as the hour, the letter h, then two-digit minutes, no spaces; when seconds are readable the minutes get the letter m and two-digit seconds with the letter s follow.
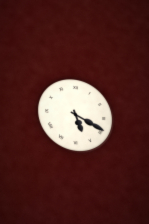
5h19
